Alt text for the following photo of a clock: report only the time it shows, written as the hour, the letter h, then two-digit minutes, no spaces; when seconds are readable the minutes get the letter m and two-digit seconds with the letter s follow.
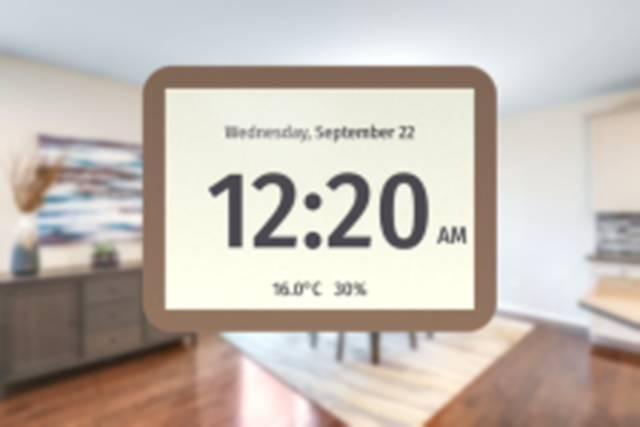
12h20
